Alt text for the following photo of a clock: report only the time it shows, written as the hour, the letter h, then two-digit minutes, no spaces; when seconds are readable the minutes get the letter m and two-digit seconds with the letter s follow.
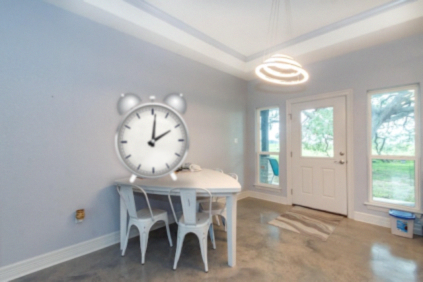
2h01
